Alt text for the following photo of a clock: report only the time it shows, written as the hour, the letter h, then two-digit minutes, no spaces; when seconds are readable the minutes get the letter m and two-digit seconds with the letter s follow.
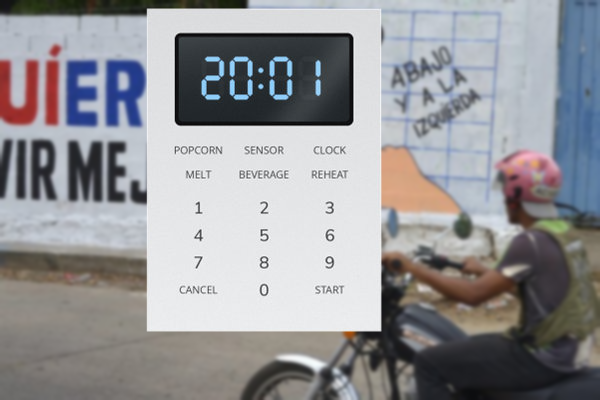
20h01
